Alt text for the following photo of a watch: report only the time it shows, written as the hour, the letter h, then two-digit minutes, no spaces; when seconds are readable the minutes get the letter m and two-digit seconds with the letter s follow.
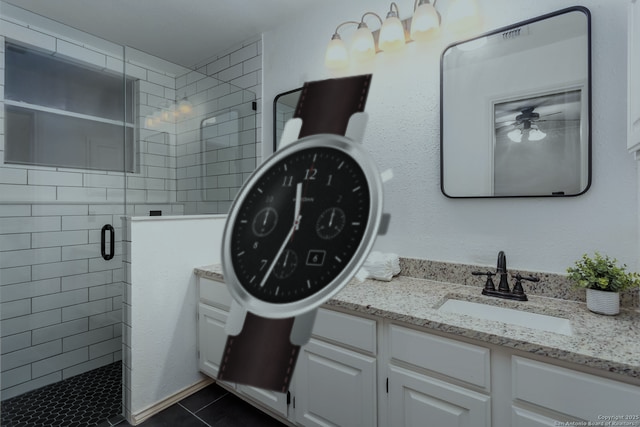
11h33
